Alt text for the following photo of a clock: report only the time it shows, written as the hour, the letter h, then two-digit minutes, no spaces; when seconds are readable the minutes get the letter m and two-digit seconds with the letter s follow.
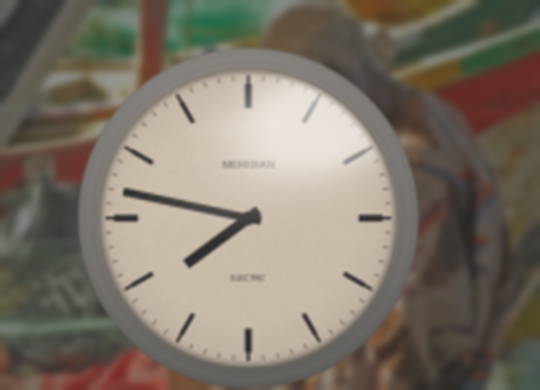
7h47
